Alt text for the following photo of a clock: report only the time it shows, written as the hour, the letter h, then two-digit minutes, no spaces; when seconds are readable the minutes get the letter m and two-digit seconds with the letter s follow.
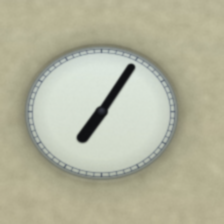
7h05
